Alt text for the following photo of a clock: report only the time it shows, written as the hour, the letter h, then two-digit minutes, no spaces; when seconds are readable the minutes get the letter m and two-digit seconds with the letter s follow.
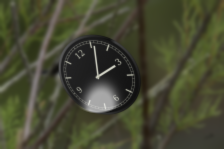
3h06
